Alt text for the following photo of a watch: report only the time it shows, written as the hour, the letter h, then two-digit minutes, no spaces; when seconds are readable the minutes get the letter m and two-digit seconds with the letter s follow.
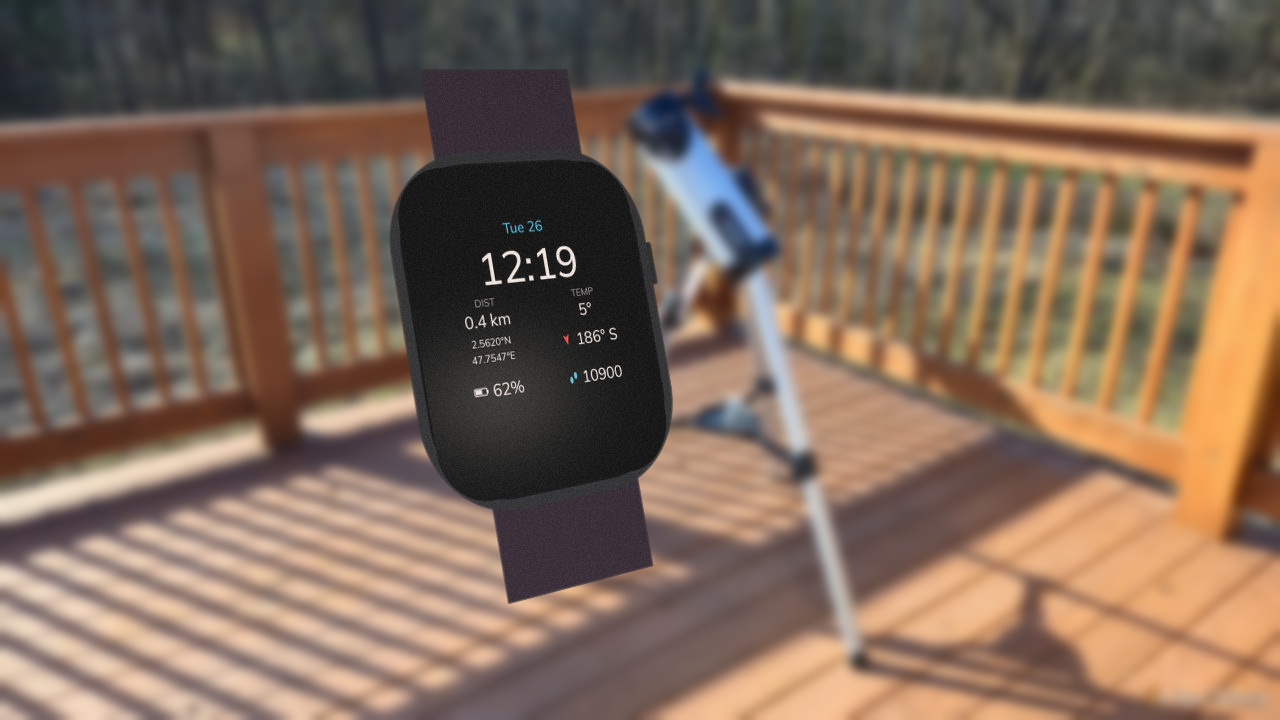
12h19
